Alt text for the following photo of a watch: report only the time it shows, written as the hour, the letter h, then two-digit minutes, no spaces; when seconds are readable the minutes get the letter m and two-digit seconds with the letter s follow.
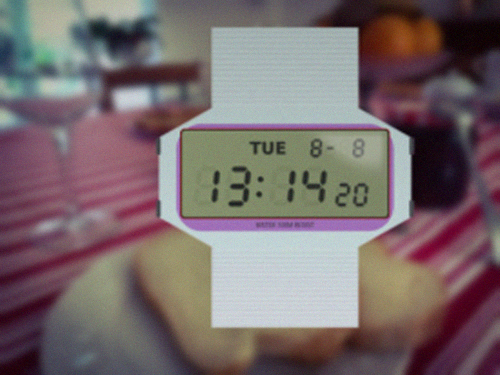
13h14m20s
